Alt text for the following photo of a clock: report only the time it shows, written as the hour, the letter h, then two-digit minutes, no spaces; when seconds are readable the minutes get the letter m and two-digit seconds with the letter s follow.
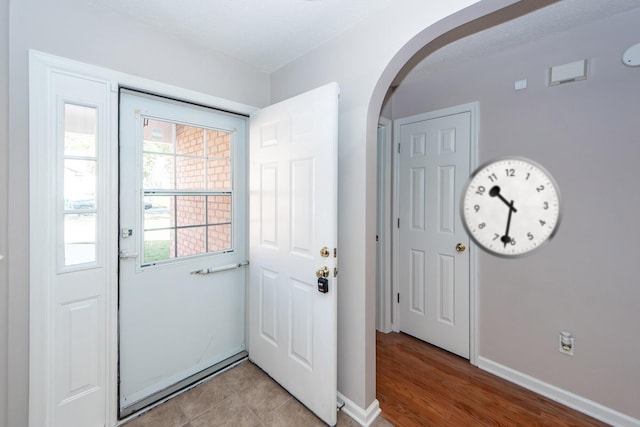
10h32
